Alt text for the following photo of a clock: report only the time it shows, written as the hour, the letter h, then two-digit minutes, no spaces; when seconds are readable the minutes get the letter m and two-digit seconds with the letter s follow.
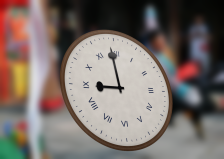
8h59
